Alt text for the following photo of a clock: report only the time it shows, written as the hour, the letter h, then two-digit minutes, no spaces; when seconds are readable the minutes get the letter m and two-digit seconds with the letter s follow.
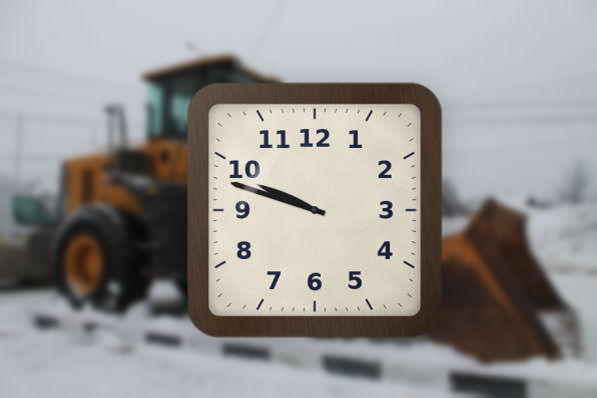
9h48
